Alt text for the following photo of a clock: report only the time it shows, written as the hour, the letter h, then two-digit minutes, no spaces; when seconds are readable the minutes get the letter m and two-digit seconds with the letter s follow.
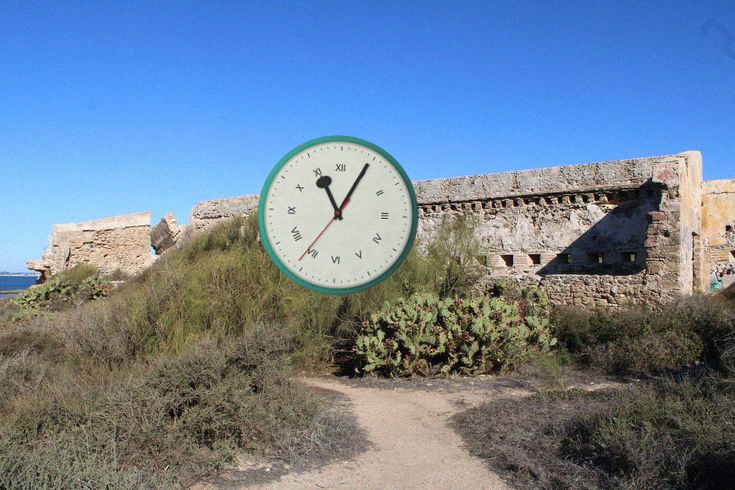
11h04m36s
